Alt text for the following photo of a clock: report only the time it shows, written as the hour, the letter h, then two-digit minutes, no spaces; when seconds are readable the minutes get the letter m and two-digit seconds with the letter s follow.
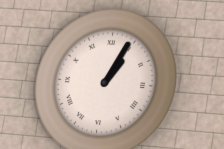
1h04
